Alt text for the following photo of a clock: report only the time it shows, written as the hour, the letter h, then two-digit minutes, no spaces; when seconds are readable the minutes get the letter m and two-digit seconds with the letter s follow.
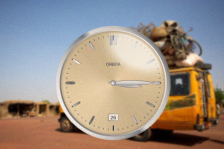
3h15
